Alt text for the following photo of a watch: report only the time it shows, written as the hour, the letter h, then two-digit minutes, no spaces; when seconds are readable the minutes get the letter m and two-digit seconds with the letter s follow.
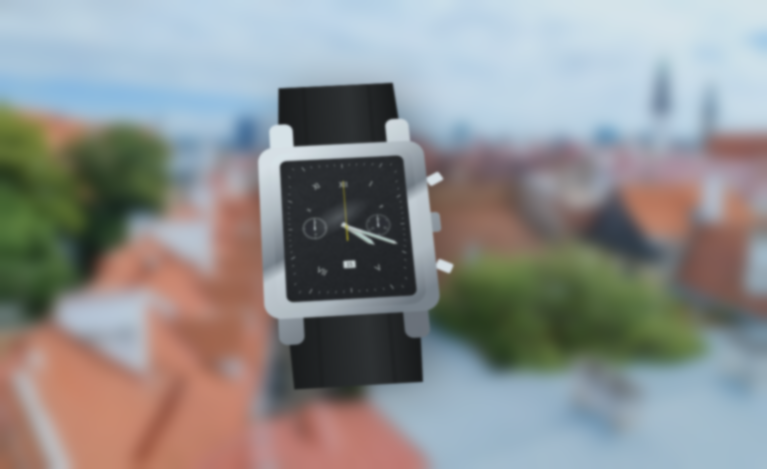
4h19
